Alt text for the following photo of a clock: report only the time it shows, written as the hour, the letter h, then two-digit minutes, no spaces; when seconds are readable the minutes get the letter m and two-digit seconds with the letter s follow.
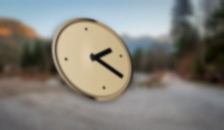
2h22
